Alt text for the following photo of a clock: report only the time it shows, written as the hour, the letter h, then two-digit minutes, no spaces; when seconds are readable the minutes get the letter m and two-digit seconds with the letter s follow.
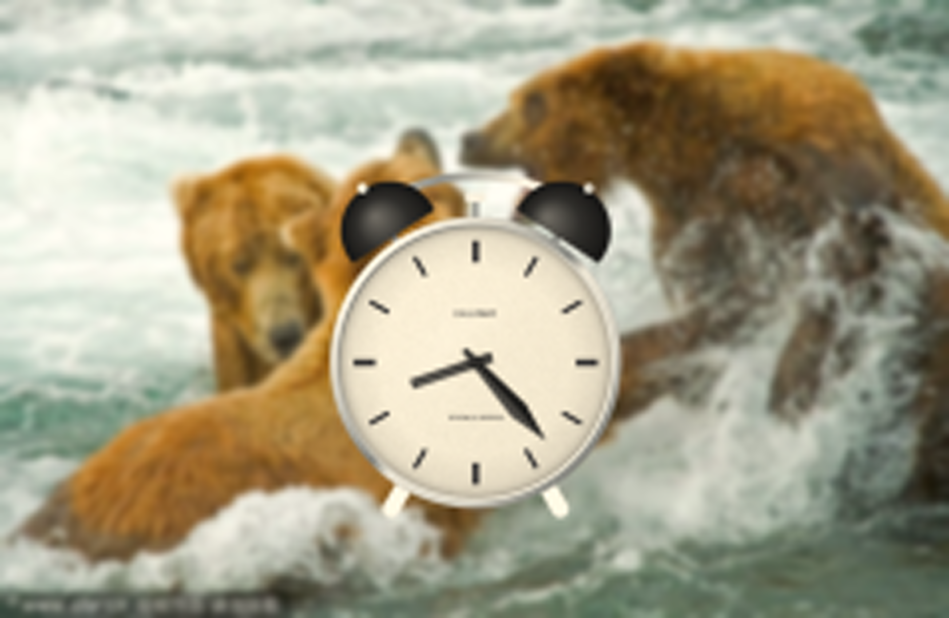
8h23
